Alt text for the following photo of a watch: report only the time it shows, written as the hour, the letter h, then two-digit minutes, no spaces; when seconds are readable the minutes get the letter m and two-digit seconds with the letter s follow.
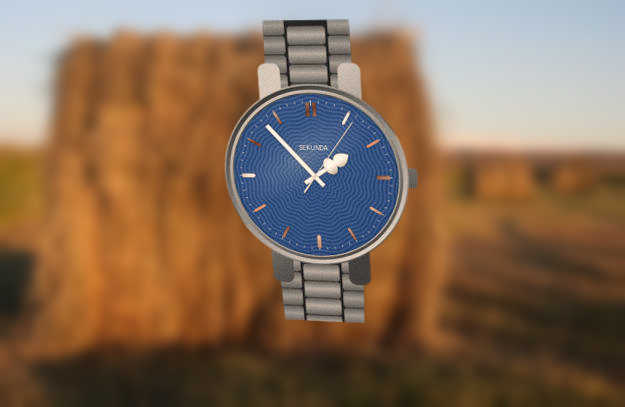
1h53m06s
